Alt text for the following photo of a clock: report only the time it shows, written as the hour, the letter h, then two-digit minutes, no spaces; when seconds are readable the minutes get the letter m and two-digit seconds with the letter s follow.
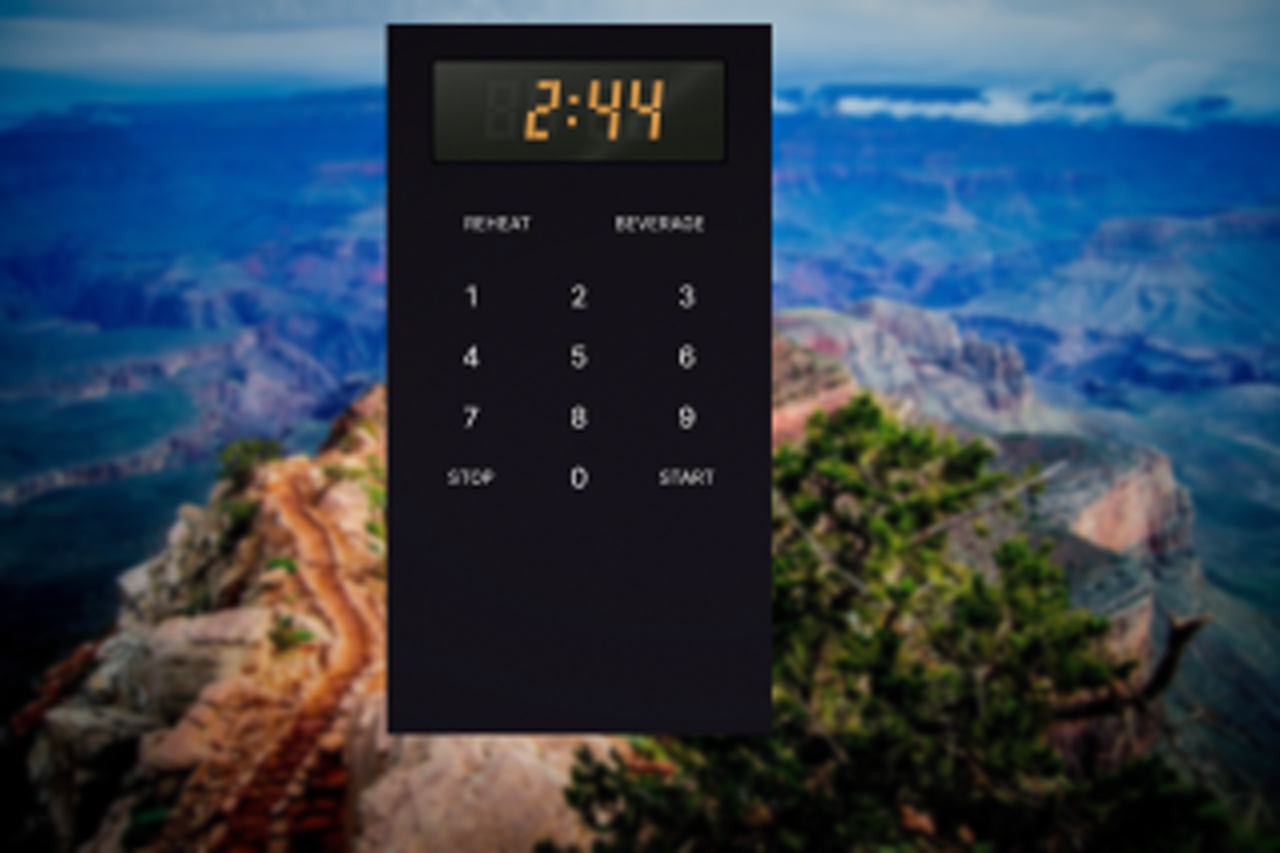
2h44
